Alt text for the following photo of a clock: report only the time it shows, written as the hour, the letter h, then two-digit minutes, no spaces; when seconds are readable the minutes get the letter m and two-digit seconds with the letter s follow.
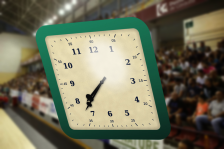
7h37
